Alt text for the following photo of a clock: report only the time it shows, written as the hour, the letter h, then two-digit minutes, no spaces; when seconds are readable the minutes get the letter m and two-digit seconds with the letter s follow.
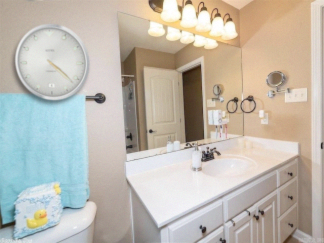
4h22
